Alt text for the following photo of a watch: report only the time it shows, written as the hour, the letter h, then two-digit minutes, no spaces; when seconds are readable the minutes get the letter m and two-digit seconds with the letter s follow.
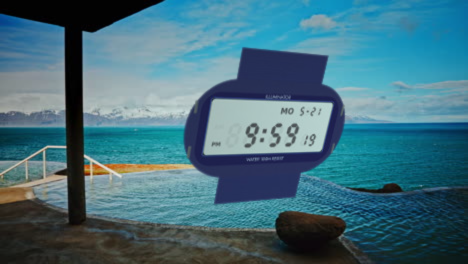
9h59m19s
